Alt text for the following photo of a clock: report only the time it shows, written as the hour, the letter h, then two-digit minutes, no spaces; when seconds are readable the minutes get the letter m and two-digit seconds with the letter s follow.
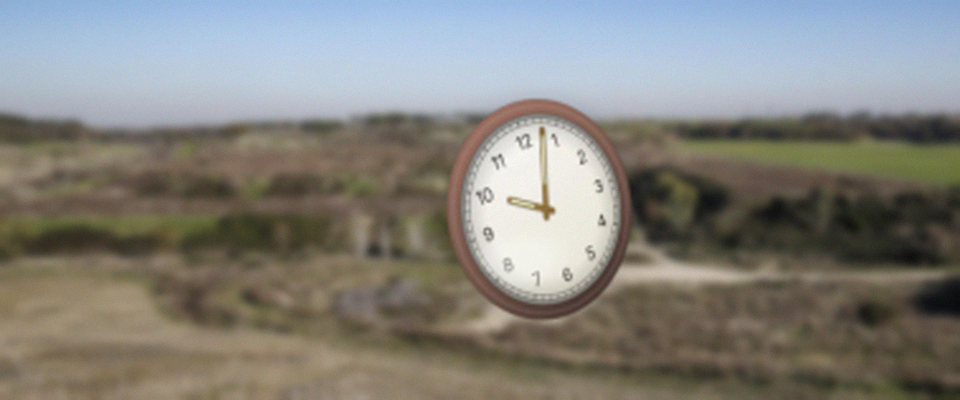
10h03
